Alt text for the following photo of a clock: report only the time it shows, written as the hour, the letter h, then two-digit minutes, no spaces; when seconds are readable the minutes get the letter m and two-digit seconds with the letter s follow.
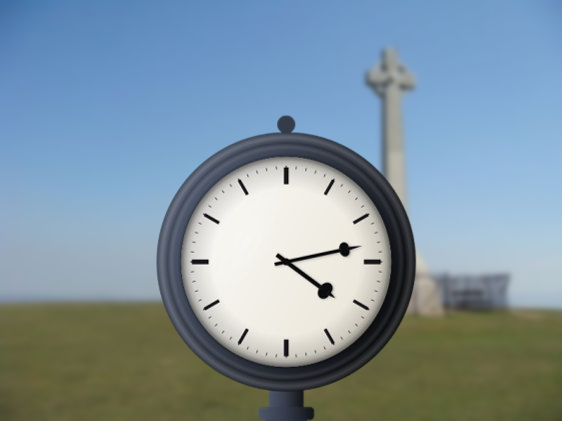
4h13
